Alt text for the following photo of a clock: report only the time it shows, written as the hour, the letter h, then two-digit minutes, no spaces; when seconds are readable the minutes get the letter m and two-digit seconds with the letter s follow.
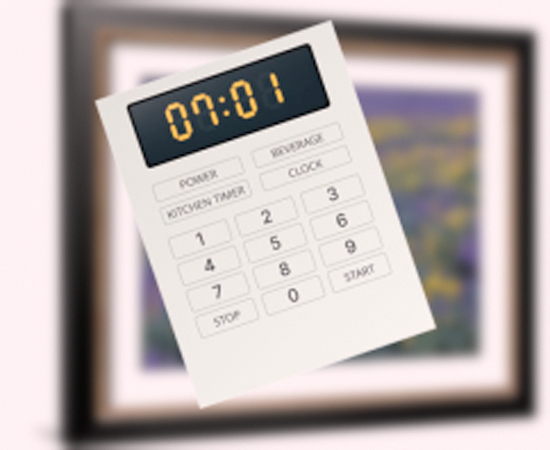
7h01
